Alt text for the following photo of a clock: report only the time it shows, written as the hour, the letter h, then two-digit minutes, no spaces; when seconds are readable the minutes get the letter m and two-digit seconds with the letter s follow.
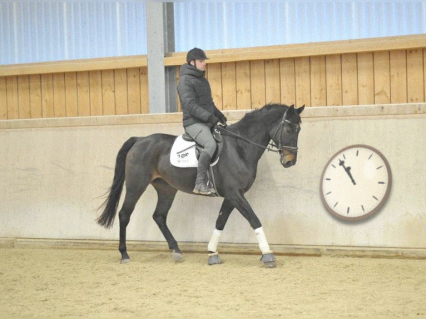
10h53
